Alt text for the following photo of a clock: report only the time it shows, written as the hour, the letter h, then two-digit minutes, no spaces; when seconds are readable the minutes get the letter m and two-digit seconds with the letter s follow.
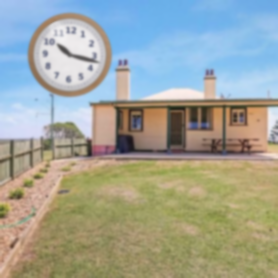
10h17
